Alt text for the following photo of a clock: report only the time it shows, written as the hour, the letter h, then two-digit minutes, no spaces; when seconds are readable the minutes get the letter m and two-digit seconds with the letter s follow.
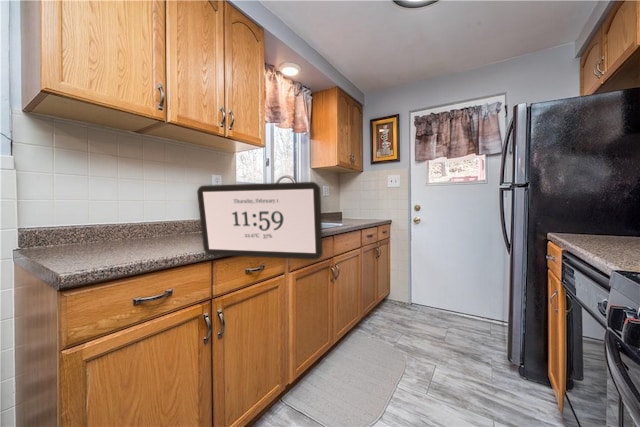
11h59
